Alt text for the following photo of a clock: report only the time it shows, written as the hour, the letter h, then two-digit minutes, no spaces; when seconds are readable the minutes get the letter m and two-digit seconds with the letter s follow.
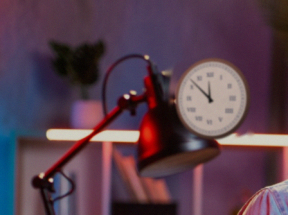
11h52
